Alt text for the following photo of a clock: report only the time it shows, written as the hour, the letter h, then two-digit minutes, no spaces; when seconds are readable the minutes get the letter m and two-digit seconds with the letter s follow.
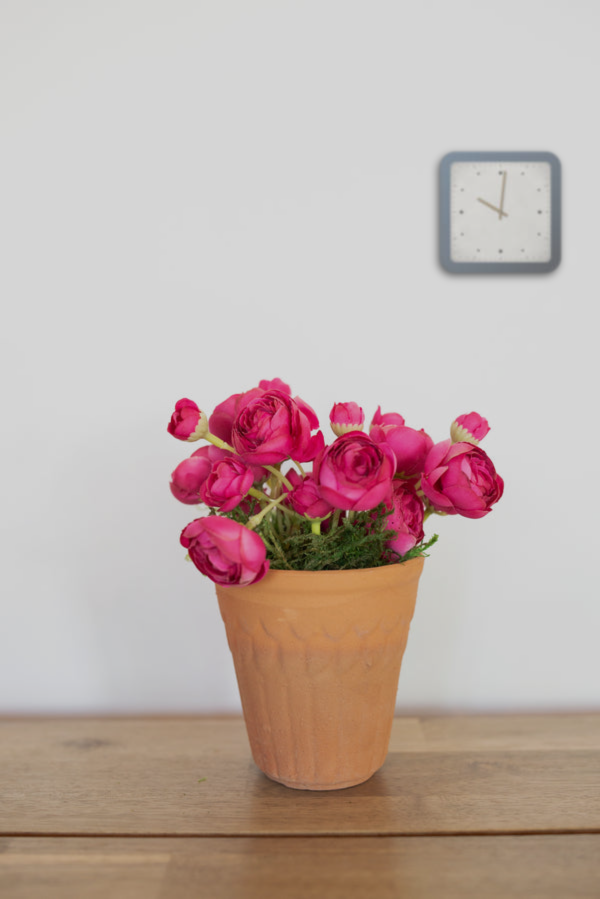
10h01
